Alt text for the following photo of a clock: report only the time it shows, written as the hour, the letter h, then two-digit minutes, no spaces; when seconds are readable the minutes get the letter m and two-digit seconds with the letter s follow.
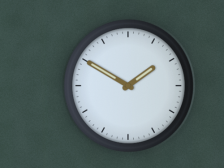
1h50
